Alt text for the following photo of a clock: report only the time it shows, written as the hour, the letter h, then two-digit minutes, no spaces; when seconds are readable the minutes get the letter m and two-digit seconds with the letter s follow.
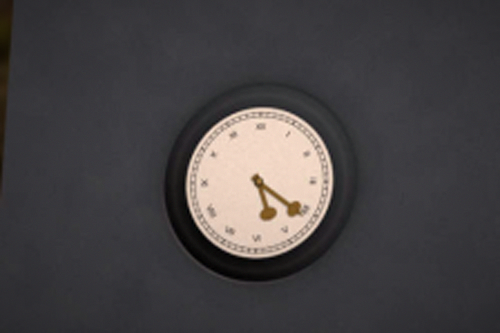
5h21
